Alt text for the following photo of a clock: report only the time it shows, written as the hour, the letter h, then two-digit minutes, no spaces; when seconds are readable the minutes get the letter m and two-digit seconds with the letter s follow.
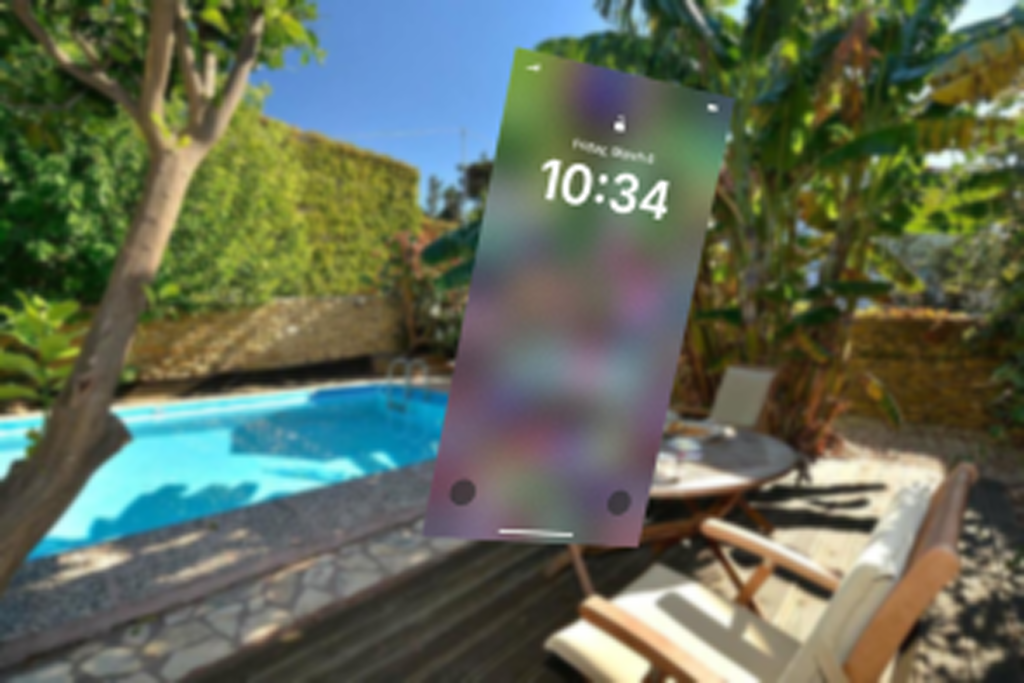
10h34
